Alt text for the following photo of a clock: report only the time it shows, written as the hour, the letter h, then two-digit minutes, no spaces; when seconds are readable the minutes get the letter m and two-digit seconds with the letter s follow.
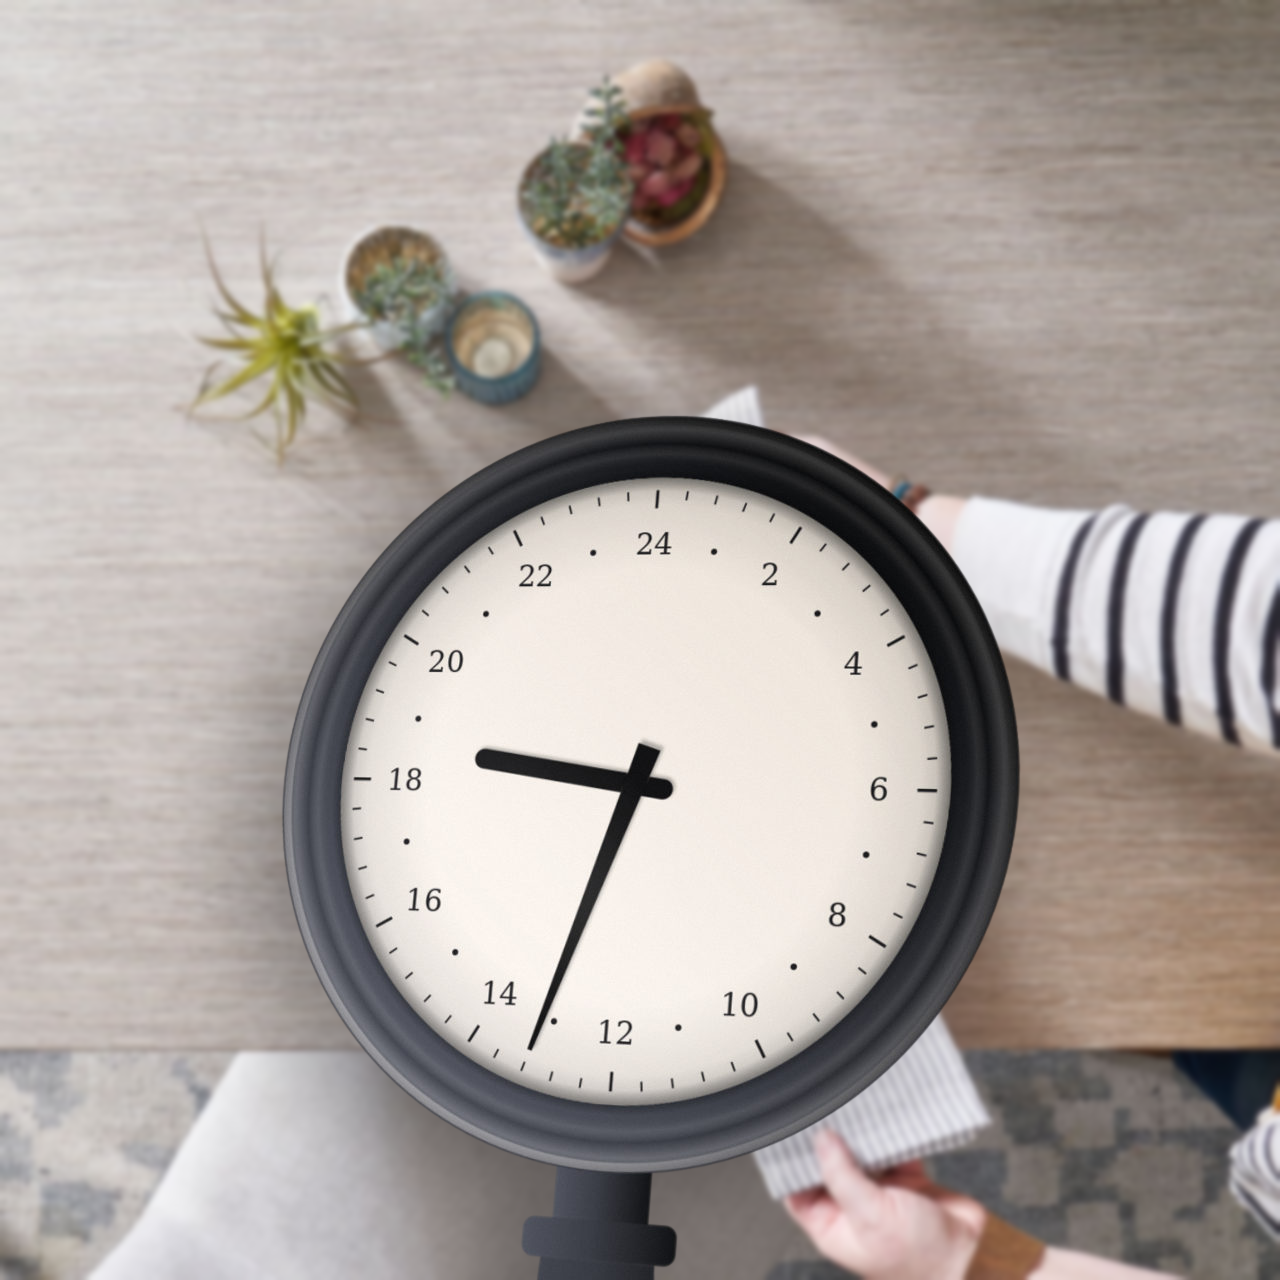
18h33
